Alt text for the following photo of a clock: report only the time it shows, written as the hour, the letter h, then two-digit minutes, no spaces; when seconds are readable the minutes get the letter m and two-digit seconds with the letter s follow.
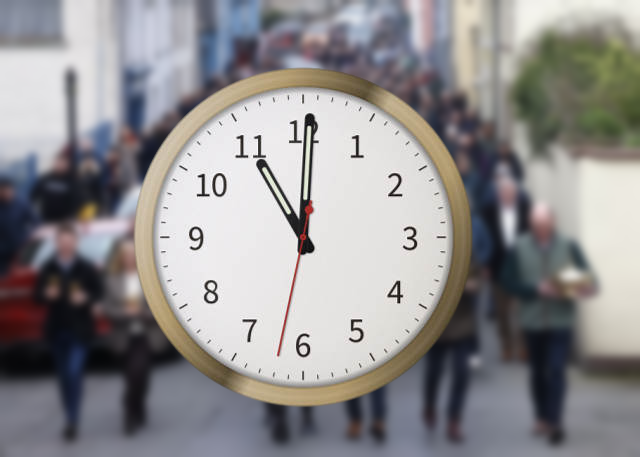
11h00m32s
